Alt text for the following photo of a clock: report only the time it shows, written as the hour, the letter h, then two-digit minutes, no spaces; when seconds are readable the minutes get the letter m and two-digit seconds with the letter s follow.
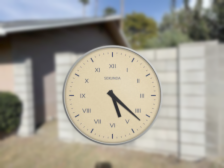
5h22
